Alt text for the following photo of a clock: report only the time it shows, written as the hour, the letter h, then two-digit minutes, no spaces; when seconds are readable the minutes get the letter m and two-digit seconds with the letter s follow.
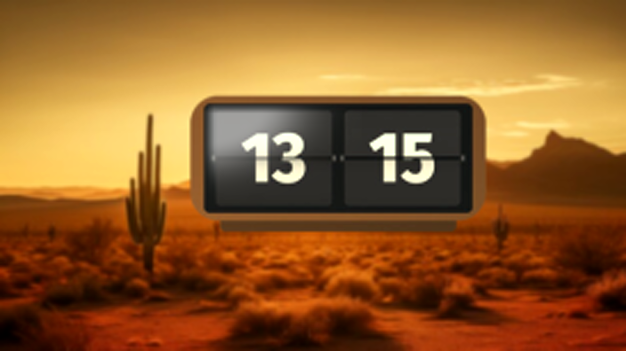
13h15
